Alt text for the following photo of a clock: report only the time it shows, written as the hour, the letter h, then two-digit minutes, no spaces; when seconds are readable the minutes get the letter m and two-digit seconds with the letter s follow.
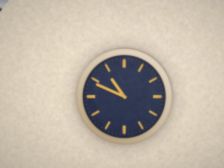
10h49
